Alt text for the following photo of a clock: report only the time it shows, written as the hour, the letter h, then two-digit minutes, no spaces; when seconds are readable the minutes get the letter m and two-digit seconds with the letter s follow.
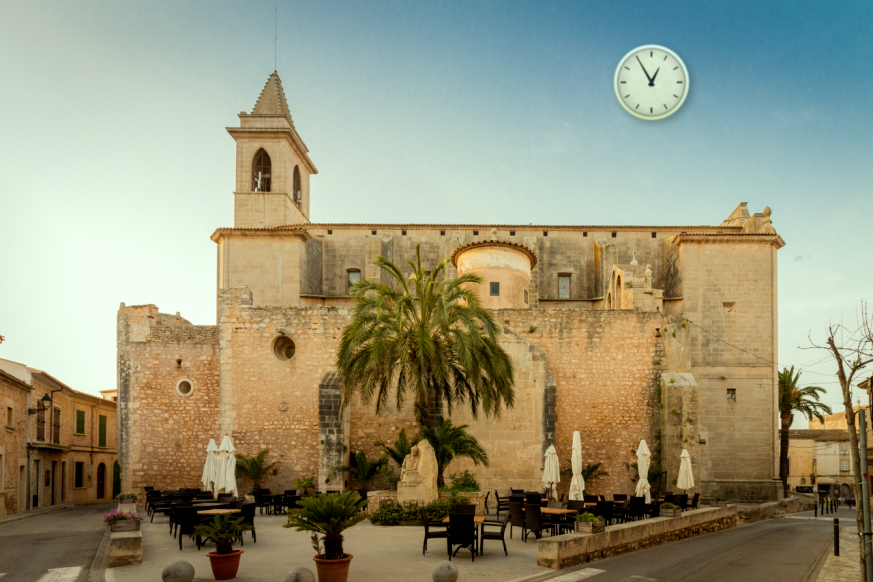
12h55
